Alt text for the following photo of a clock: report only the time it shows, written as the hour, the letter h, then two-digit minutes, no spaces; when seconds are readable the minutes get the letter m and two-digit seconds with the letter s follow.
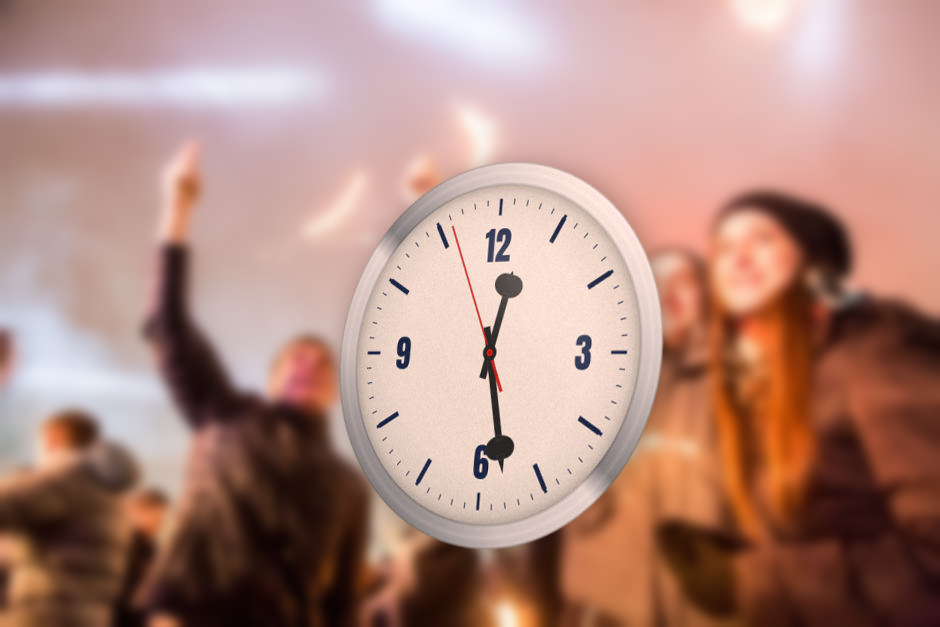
12h27m56s
